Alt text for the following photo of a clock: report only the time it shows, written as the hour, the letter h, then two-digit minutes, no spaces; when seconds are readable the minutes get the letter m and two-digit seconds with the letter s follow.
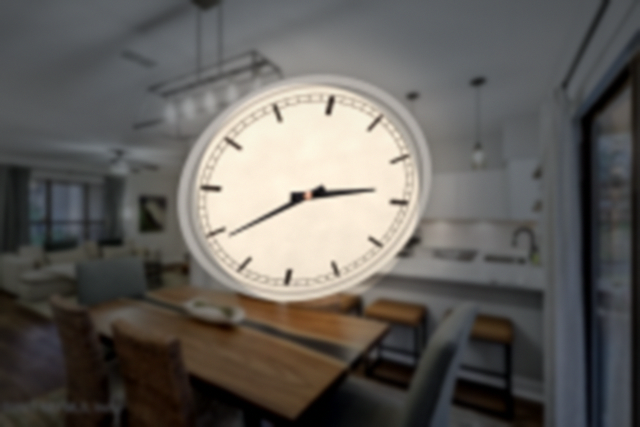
2h39
